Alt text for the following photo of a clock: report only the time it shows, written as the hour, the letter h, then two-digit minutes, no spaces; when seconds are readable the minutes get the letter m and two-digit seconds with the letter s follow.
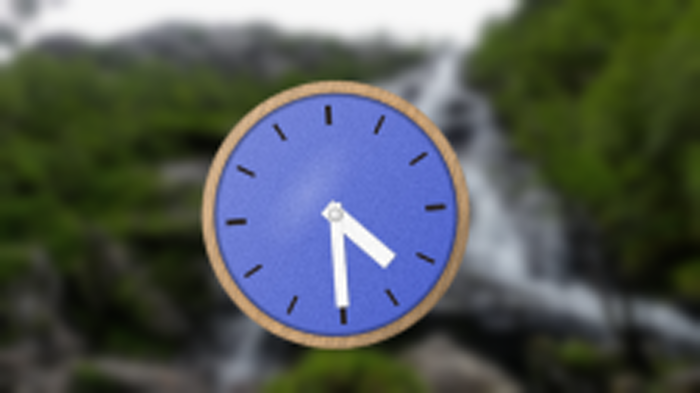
4h30
